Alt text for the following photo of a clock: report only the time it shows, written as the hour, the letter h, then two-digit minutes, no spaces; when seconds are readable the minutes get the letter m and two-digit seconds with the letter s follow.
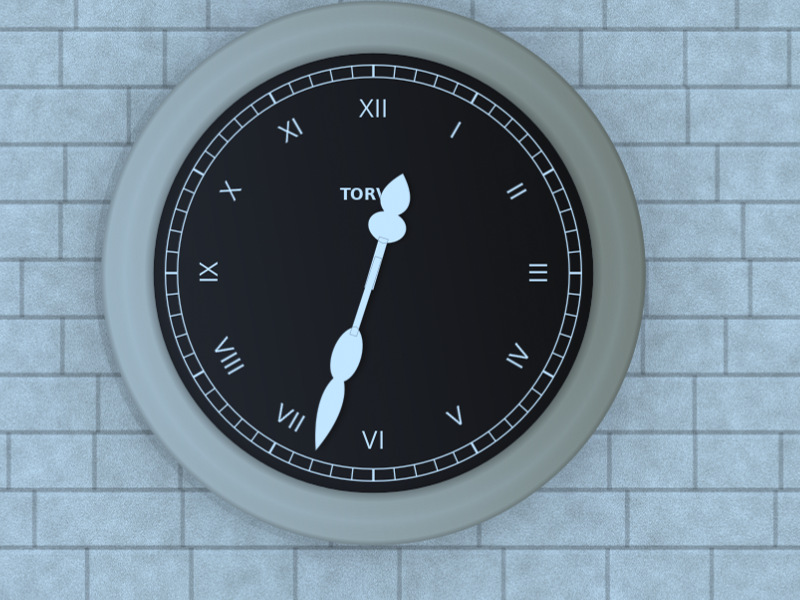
12h33
